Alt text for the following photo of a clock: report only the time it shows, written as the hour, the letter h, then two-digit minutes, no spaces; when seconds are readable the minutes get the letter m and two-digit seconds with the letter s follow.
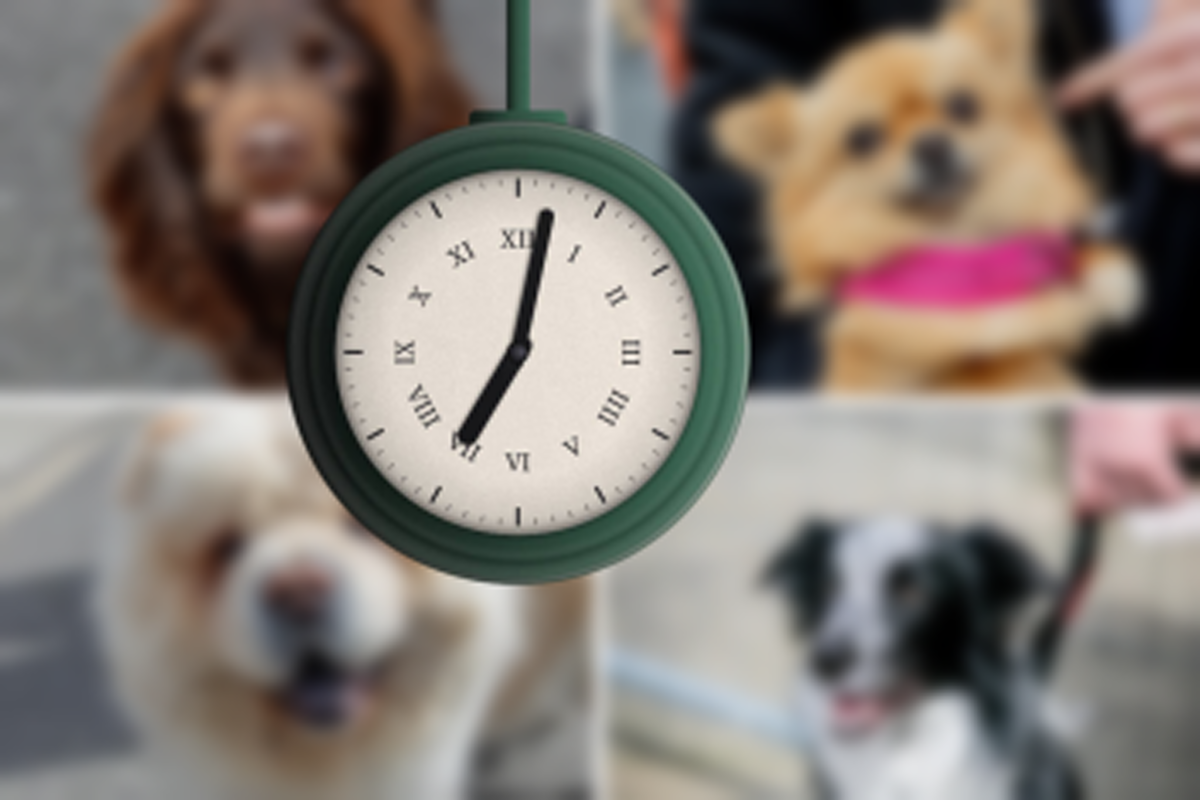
7h02
